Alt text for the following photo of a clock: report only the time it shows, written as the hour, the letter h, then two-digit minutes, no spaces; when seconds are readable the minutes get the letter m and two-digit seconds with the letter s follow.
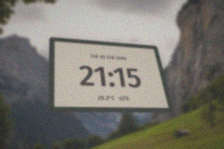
21h15
